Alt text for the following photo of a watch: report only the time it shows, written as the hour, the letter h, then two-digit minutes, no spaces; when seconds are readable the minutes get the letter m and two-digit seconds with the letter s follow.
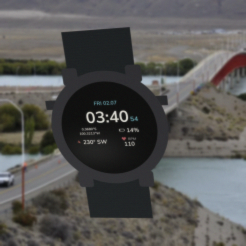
3h40
